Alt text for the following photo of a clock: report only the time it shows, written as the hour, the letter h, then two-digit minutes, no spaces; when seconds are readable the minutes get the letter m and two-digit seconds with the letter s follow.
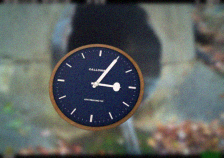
3h05
